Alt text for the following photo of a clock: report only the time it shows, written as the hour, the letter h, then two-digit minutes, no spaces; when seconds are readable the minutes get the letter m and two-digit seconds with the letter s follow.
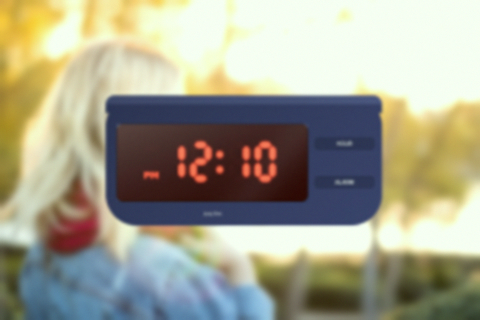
12h10
